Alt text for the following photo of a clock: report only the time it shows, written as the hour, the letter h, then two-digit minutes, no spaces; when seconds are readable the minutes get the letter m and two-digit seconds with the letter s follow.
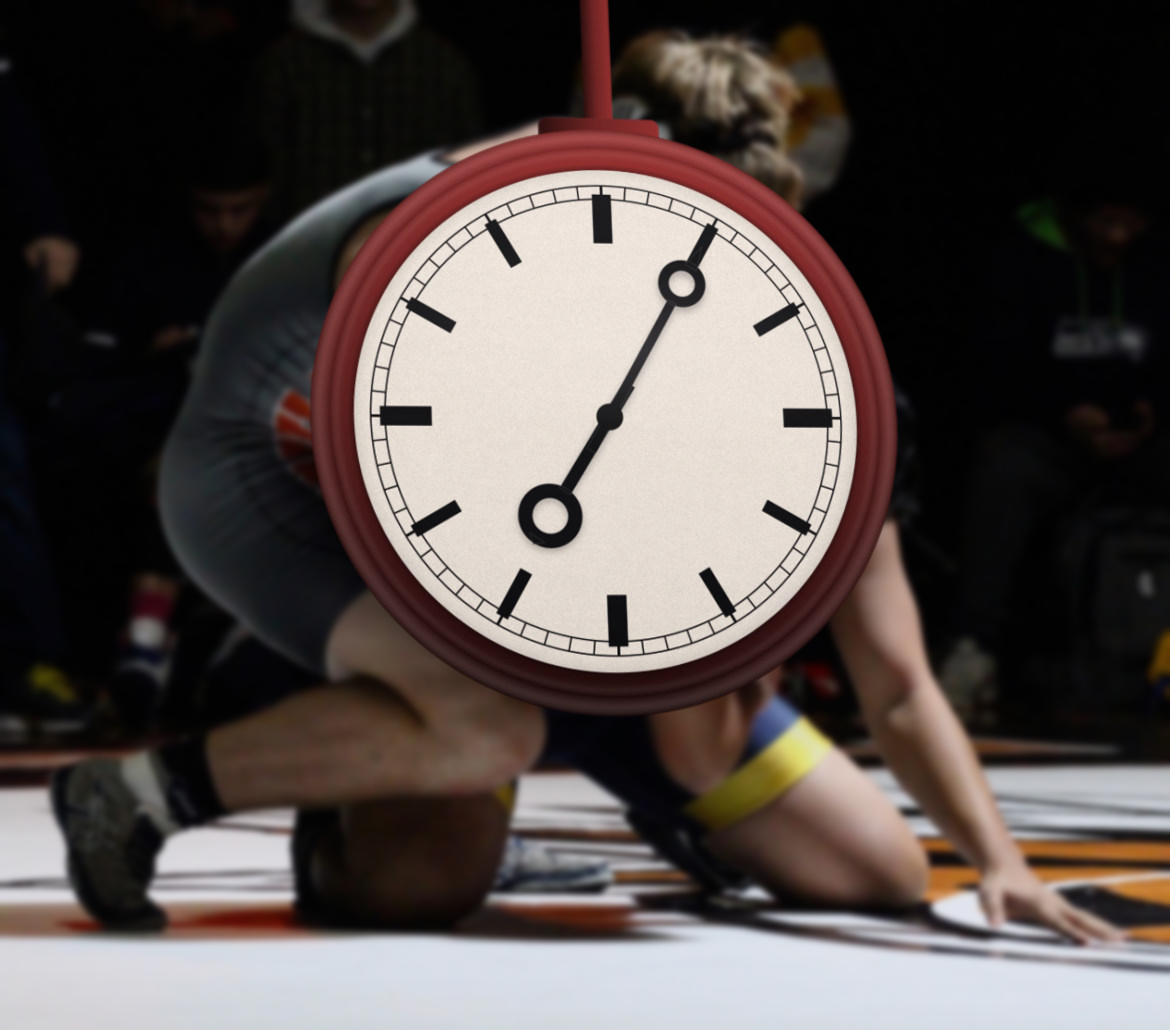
7h05
